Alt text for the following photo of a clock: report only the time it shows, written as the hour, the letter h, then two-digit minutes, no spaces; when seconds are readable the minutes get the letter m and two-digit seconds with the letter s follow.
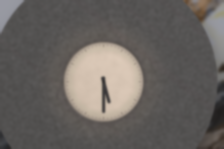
5h30
